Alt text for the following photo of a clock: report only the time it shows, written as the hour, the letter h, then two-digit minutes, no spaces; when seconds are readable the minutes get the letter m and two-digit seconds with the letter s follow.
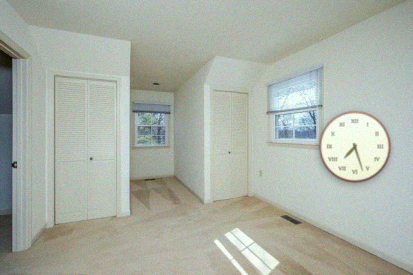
7h27
